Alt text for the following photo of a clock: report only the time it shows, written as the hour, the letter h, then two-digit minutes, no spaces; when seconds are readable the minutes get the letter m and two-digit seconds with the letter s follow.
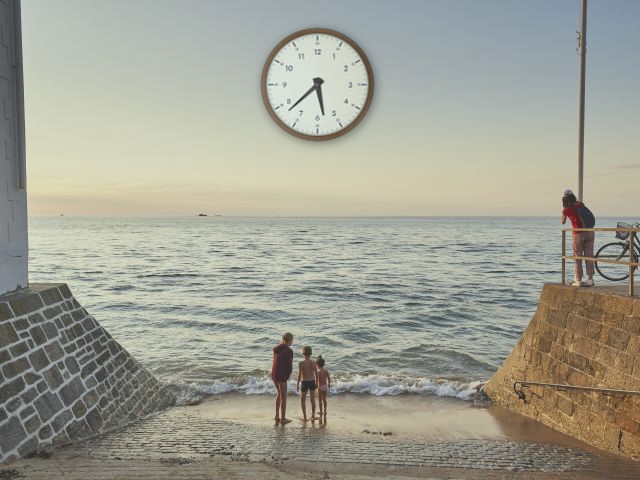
5h38
